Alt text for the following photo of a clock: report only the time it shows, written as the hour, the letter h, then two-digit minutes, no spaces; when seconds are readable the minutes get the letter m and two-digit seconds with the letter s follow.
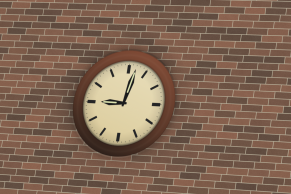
9h02
